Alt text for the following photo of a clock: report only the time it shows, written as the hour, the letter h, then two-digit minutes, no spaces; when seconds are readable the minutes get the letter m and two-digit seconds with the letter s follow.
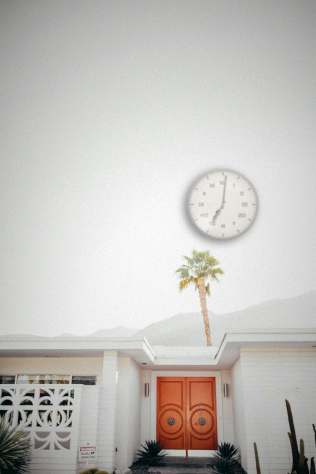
7h01
